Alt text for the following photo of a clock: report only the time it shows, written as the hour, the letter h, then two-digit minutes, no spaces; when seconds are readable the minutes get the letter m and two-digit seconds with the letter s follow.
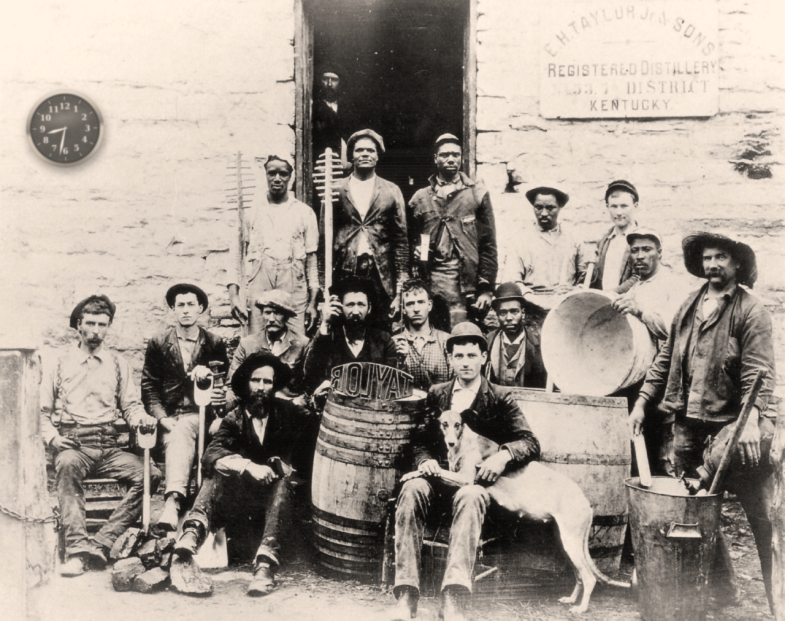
8h32
